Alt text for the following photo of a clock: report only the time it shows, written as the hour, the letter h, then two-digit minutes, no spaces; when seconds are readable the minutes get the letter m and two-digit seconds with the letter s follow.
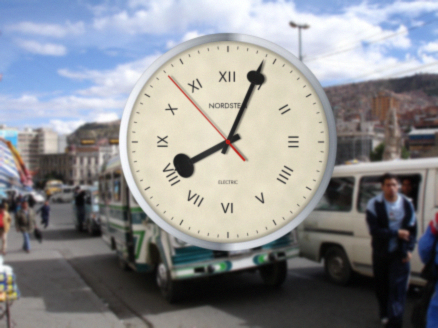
8h03m53s
